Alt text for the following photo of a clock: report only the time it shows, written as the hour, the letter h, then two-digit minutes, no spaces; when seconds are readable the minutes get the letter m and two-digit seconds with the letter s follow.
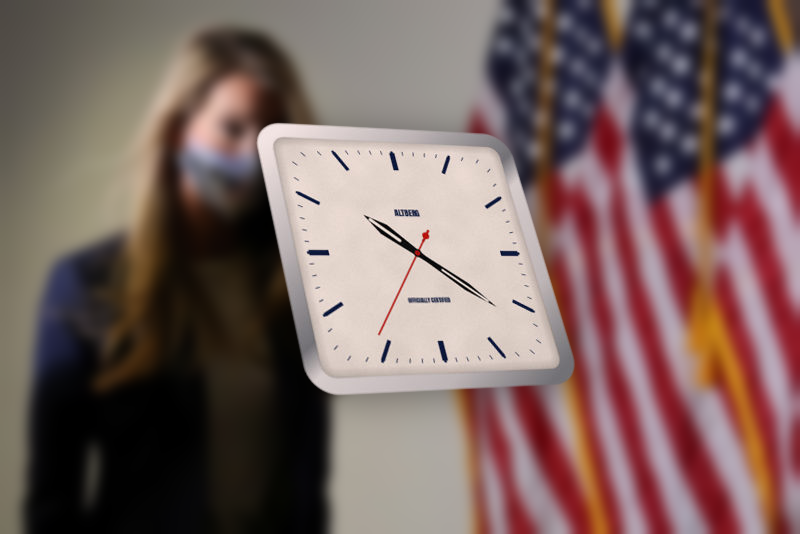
10h21m36s
